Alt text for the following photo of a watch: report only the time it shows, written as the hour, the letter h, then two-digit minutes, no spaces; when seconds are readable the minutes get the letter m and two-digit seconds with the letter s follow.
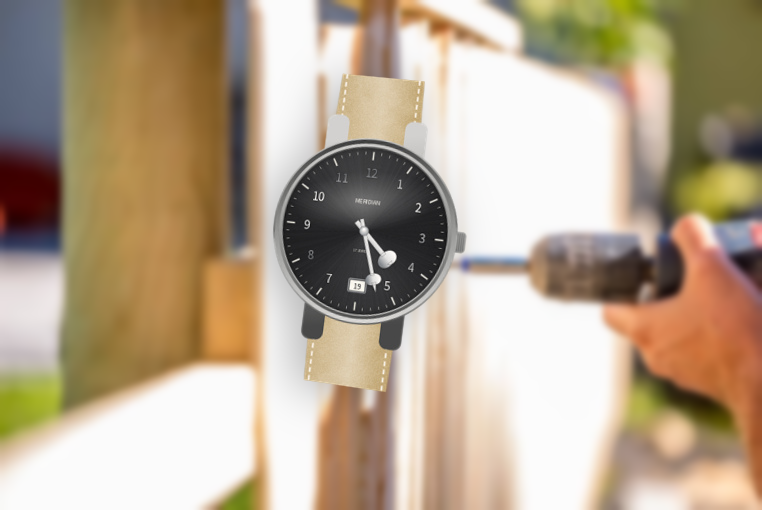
4h27
